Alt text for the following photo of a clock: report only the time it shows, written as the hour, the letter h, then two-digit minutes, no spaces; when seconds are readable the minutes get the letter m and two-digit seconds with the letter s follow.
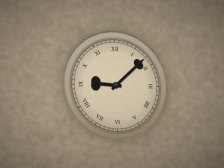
9h08
